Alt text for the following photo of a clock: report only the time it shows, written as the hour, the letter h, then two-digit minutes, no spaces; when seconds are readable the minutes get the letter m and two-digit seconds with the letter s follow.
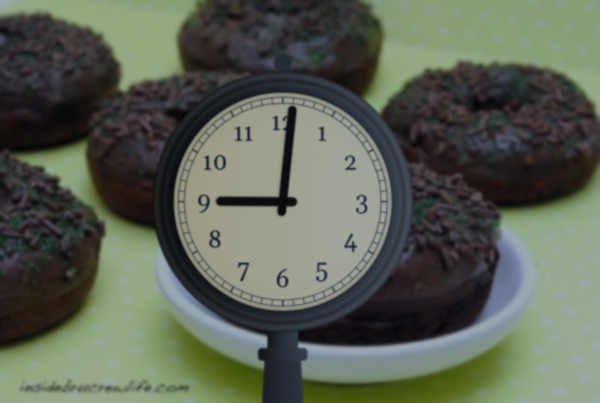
9h01
